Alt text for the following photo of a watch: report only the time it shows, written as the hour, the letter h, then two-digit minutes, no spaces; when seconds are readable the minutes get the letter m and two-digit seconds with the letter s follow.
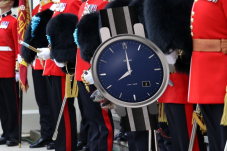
8h00
